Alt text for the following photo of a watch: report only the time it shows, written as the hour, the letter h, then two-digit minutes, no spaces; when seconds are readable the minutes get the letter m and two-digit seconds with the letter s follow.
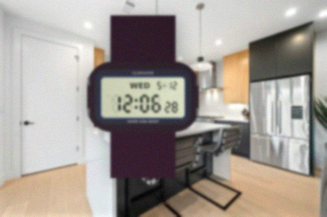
12h06m28s
